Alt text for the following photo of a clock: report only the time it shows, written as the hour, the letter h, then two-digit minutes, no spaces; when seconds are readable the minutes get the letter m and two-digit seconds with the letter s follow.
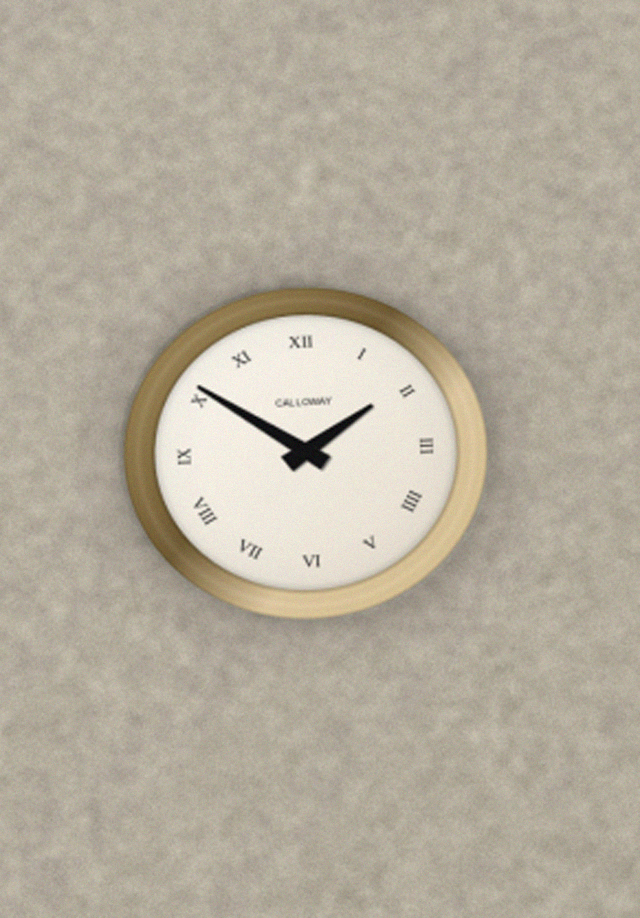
1h51
